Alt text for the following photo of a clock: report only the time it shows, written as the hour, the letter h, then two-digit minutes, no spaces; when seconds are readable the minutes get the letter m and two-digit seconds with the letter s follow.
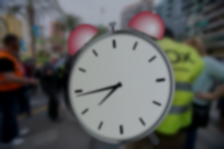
7h44
